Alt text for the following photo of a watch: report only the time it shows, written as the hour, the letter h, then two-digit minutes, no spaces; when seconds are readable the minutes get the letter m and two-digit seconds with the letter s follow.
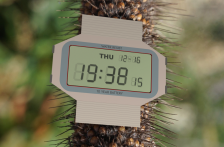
19h38m15s
